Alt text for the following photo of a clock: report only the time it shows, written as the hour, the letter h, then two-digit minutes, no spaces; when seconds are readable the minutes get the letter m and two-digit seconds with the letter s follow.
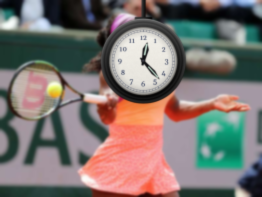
12h23
